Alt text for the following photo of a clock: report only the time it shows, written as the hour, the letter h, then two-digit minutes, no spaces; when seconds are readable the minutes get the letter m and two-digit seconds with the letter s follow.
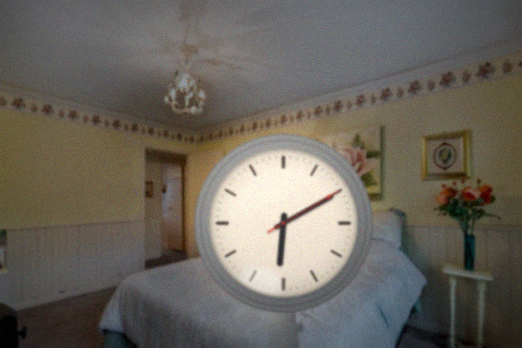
6h10m10s
